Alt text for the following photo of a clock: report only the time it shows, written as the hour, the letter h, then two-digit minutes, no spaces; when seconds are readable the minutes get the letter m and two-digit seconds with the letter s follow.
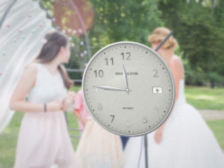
11h46
